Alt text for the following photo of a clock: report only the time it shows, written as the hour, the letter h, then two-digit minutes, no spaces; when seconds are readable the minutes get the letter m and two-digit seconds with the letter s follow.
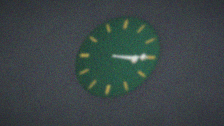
3h15
